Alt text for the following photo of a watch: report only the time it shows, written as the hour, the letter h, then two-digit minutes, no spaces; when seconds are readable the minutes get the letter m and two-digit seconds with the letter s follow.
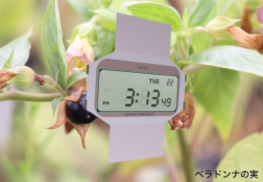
3h13
